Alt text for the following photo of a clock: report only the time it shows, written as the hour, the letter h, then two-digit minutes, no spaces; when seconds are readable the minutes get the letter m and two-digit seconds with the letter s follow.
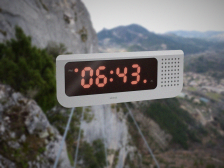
6h43
